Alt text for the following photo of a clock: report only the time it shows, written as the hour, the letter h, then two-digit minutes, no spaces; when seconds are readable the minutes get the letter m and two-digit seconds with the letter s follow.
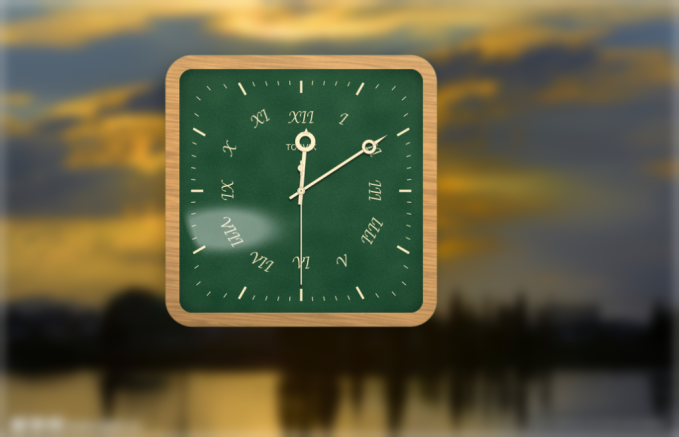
12h09m30s
